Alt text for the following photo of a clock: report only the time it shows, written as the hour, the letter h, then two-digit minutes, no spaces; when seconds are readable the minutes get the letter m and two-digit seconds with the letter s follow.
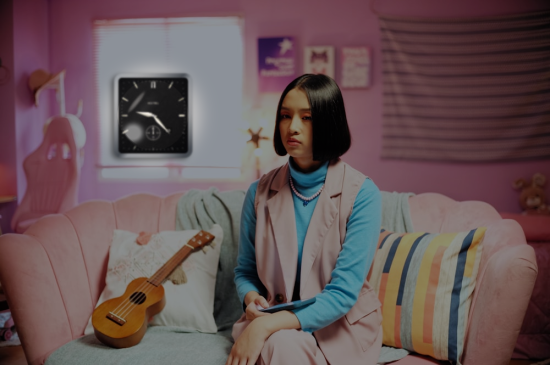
9h23
